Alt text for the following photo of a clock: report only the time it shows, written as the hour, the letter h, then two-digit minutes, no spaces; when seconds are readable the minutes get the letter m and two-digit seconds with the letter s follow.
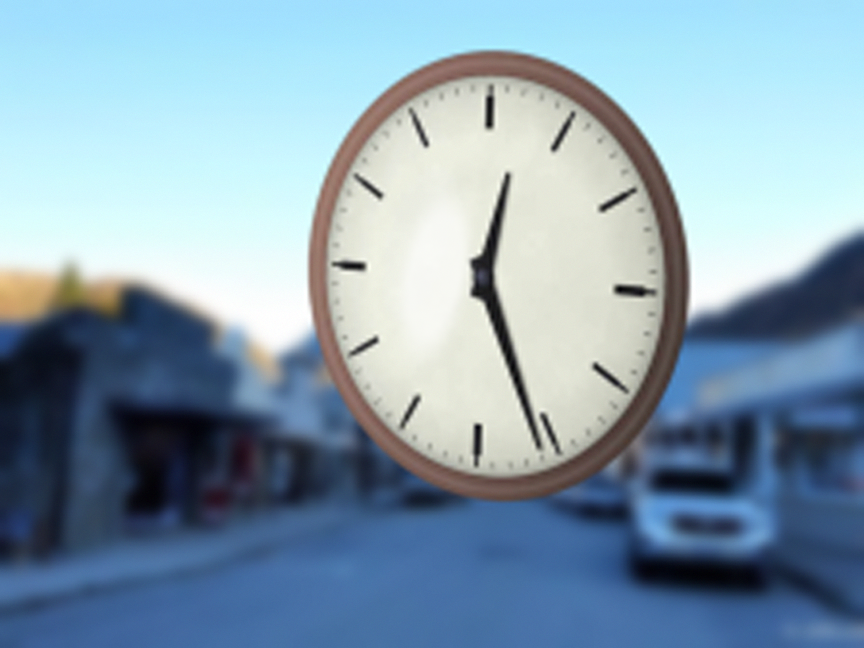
12h26
